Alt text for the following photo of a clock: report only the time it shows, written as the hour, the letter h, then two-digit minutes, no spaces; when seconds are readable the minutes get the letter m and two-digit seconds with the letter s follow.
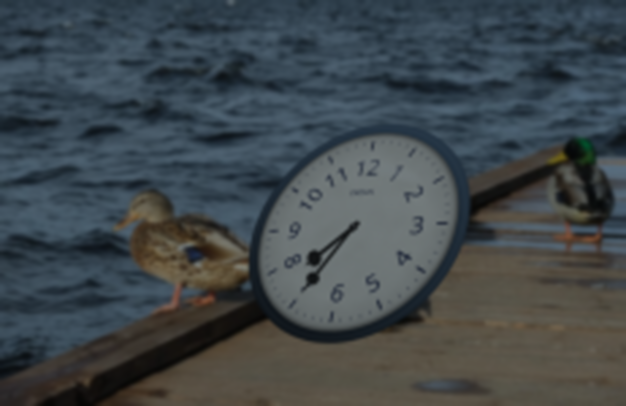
7h35
